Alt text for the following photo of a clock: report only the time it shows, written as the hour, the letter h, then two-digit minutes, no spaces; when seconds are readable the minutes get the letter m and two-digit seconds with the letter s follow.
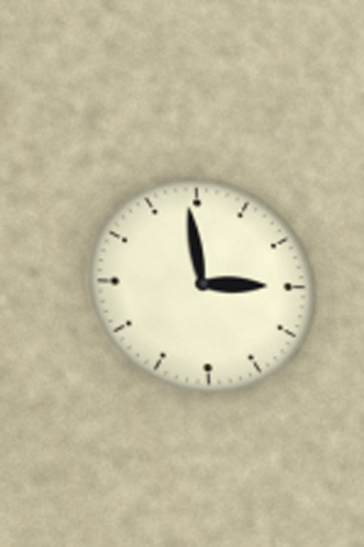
2h59
